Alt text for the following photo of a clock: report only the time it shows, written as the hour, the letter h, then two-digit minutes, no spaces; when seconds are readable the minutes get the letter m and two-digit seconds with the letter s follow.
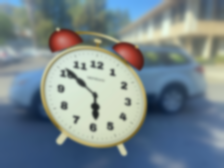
5h51
